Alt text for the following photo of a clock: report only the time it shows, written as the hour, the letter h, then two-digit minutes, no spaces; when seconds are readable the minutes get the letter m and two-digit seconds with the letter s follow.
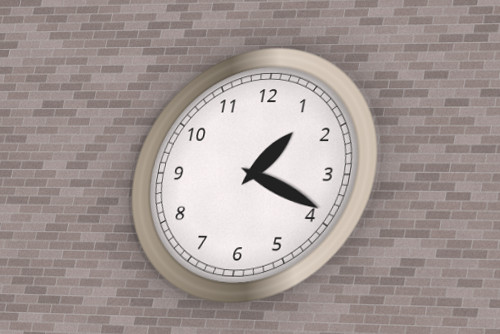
1h19
